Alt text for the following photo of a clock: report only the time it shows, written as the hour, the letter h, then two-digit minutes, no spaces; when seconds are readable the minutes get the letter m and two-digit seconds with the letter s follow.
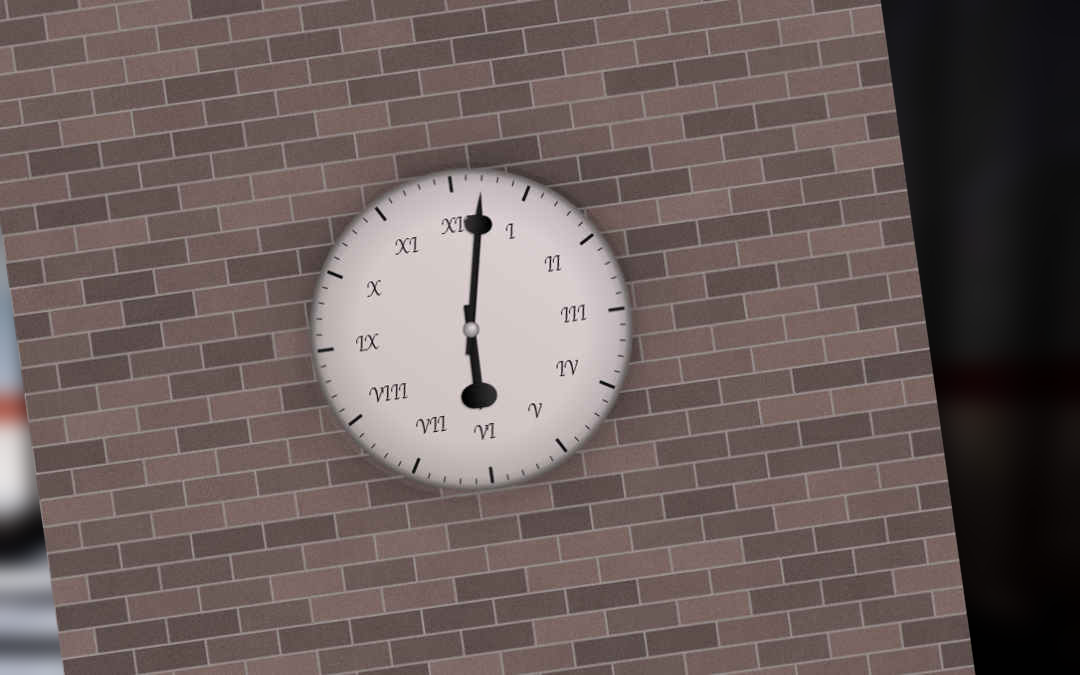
6h02
